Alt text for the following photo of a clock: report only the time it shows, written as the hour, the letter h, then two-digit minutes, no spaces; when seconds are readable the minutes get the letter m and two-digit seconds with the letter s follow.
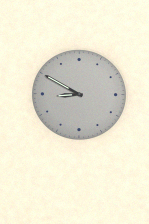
8h50
